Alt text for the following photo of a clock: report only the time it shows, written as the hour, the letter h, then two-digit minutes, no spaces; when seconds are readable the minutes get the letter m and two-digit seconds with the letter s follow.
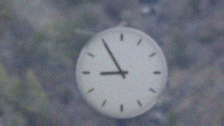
8h55
